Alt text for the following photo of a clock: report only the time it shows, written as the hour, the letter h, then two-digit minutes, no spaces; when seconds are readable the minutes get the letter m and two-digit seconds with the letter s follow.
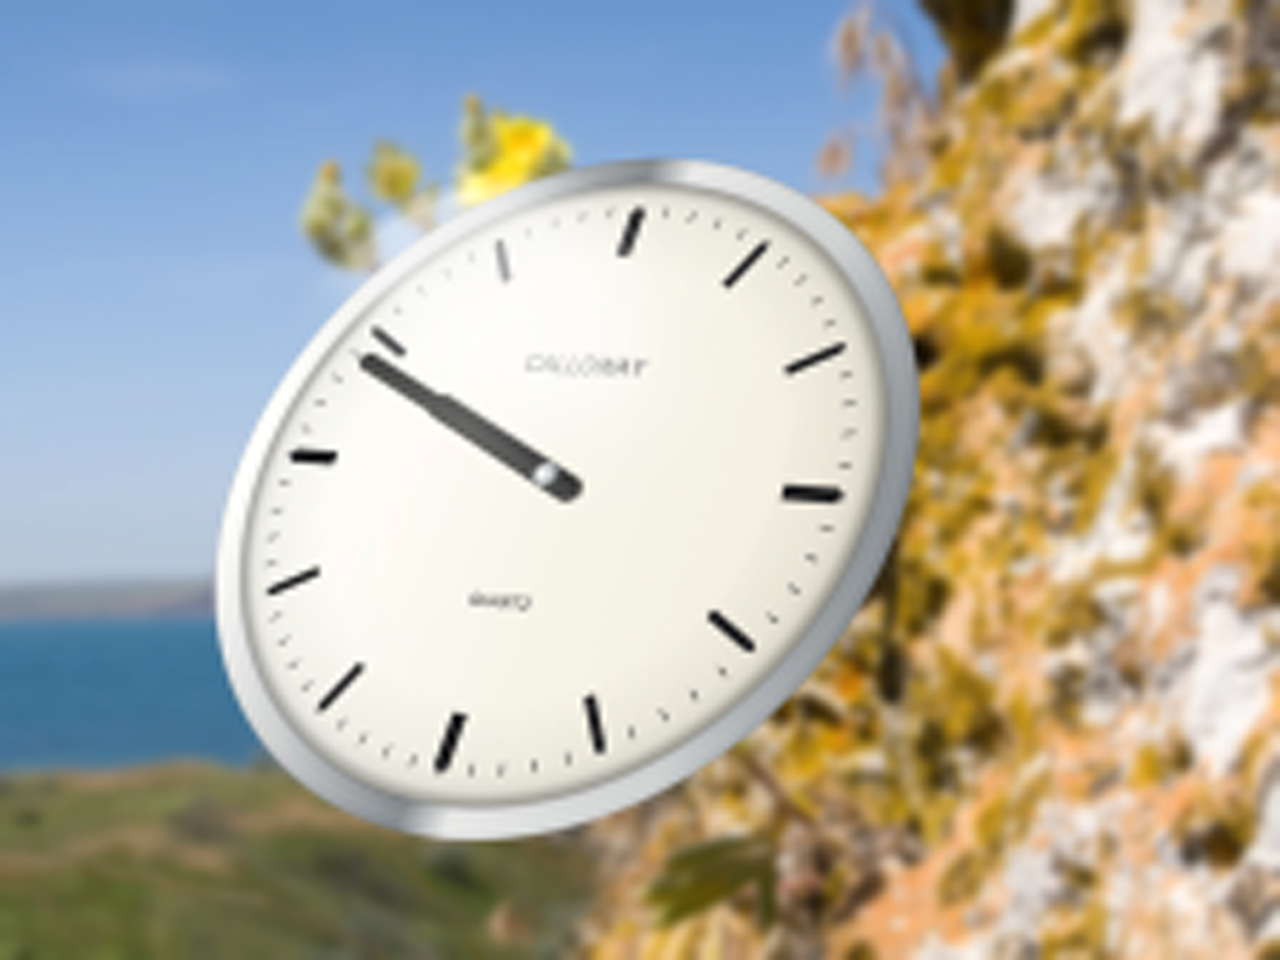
9h49
